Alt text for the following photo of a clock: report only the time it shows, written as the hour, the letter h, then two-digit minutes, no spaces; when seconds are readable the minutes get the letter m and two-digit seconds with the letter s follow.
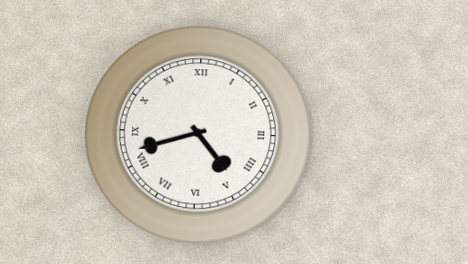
4h42
